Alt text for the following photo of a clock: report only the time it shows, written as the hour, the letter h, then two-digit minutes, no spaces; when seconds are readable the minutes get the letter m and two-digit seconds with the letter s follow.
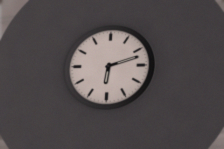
6h12
